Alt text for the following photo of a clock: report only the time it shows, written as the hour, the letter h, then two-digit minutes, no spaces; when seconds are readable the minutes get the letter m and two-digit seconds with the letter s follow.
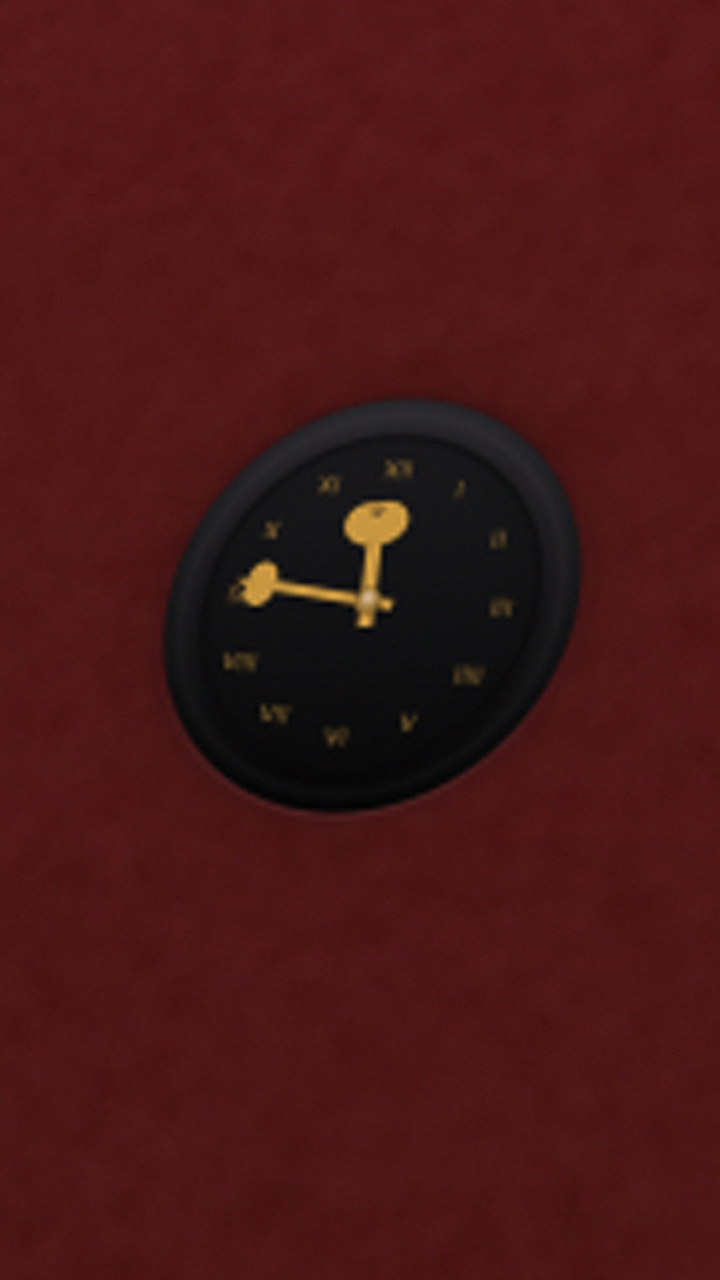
11h46
